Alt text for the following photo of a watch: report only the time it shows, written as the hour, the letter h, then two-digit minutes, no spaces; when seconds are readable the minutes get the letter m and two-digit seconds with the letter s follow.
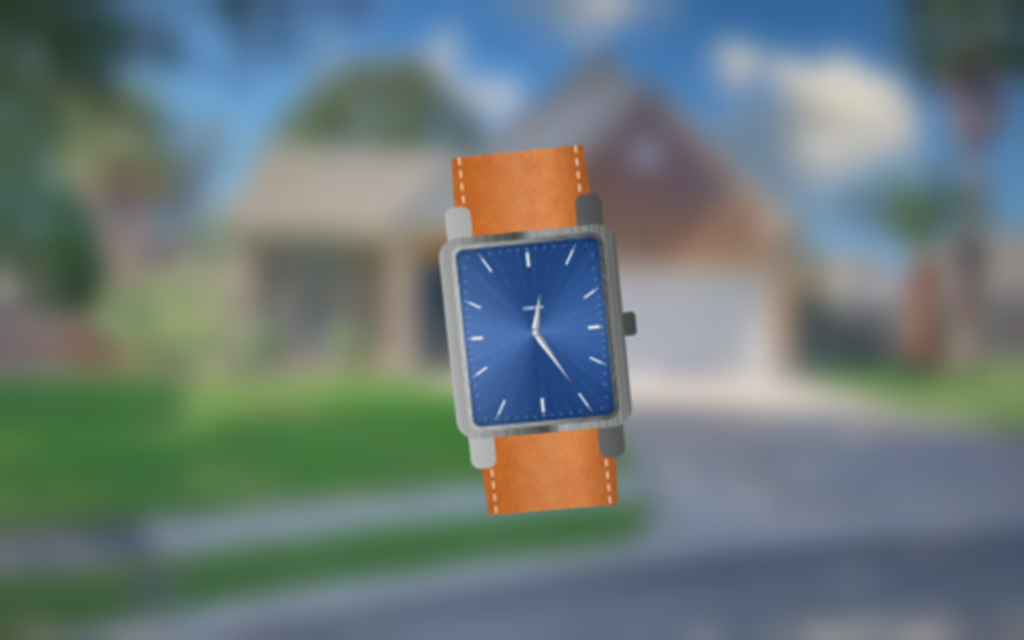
12h25
